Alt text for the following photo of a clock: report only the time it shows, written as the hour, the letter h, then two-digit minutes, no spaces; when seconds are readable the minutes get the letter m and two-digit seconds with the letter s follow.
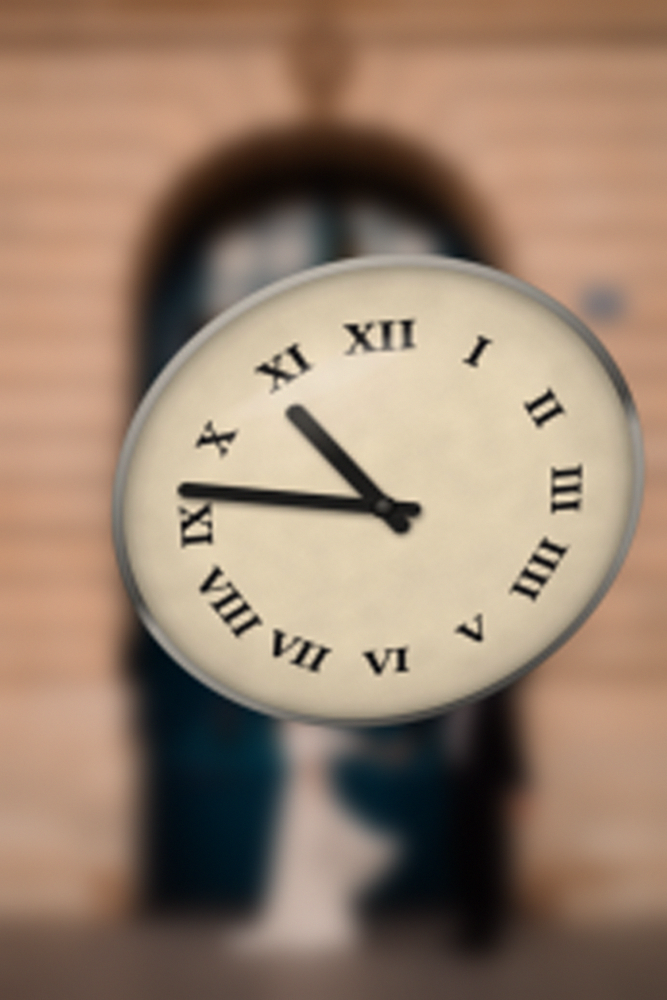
10h47
